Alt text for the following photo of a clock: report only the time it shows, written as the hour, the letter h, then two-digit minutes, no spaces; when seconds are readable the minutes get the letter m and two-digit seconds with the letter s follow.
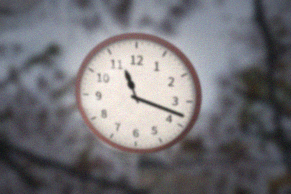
11h18
